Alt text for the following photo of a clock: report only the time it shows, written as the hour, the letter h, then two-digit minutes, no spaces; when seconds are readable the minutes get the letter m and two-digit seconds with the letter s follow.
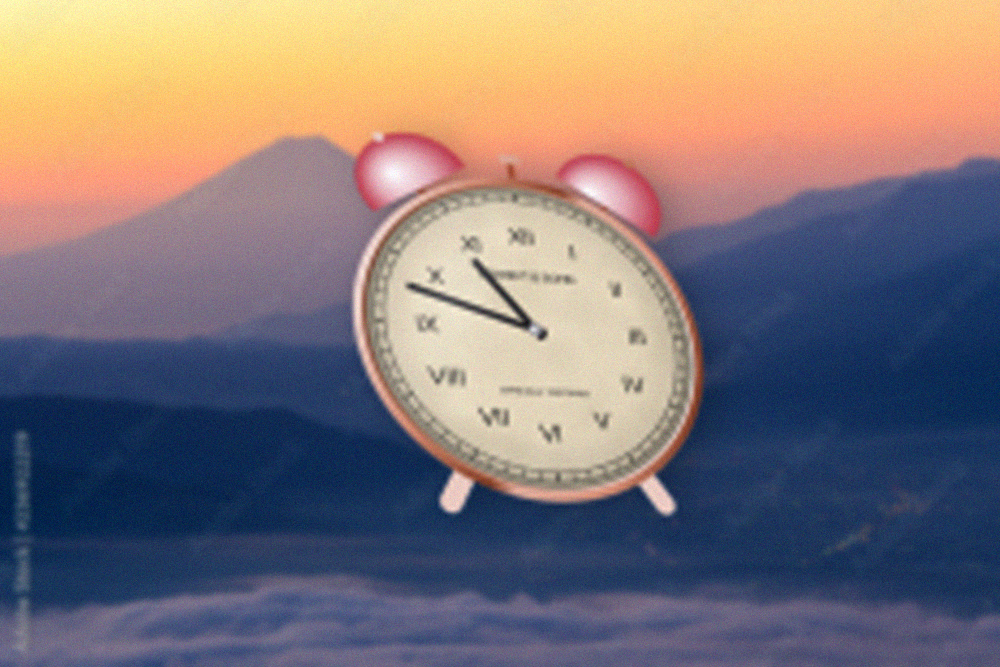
10h48
